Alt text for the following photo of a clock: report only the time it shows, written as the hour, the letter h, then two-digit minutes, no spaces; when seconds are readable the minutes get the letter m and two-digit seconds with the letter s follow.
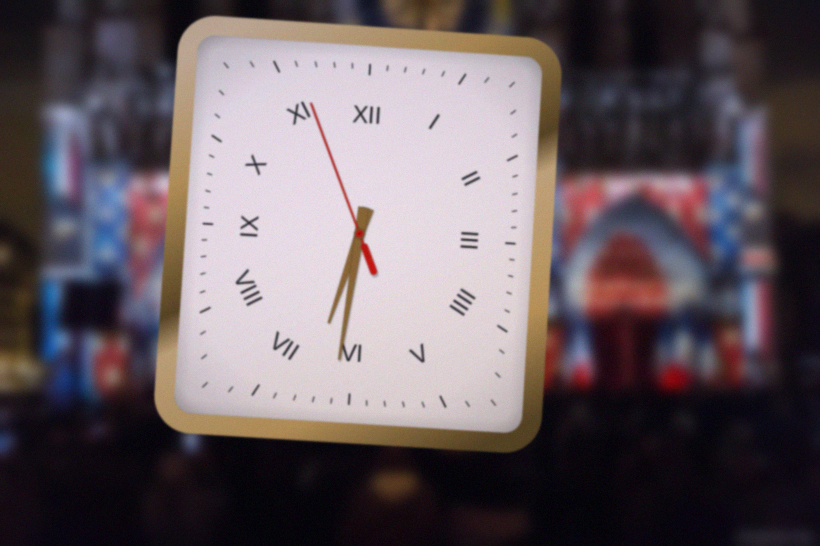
6h30m56s
